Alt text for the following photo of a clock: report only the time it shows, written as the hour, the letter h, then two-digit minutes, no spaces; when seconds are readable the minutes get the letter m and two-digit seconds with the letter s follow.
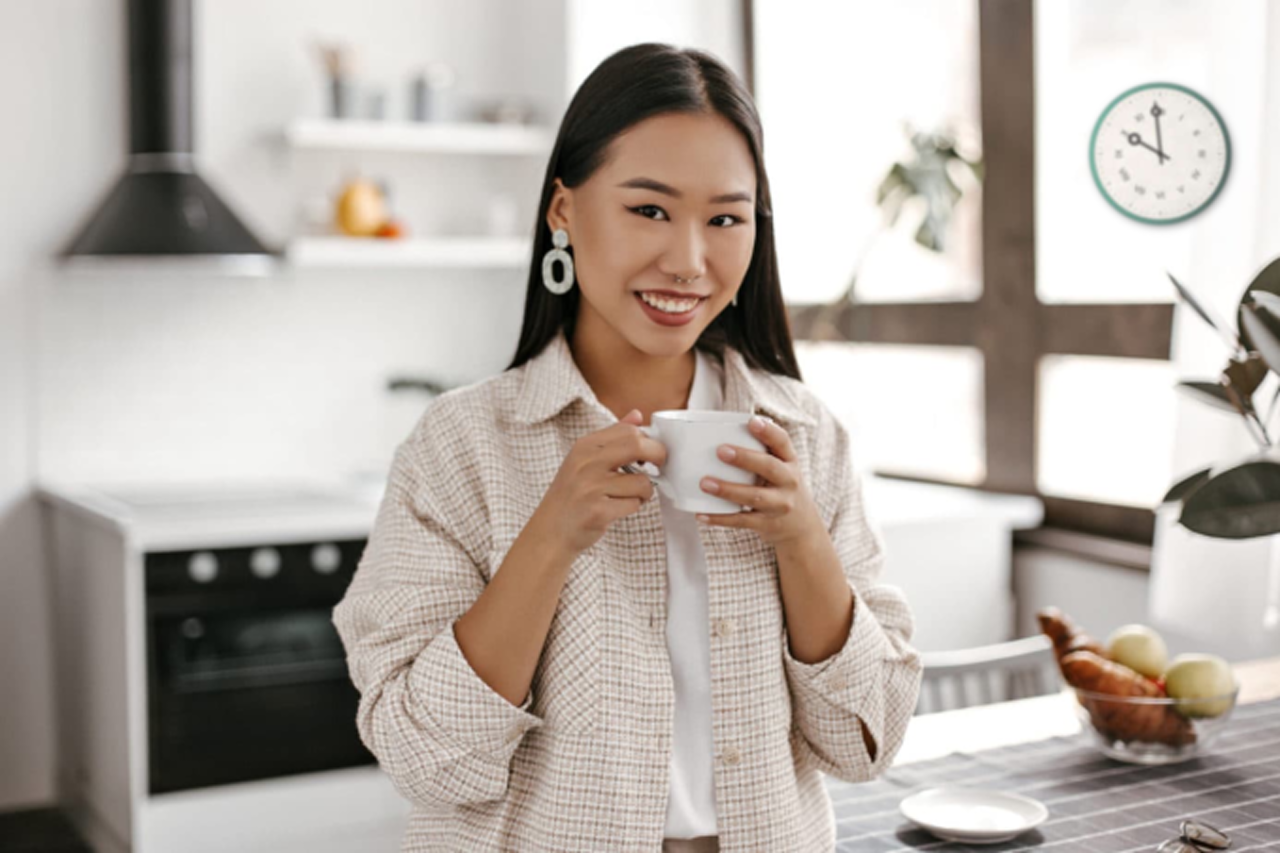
9h59
